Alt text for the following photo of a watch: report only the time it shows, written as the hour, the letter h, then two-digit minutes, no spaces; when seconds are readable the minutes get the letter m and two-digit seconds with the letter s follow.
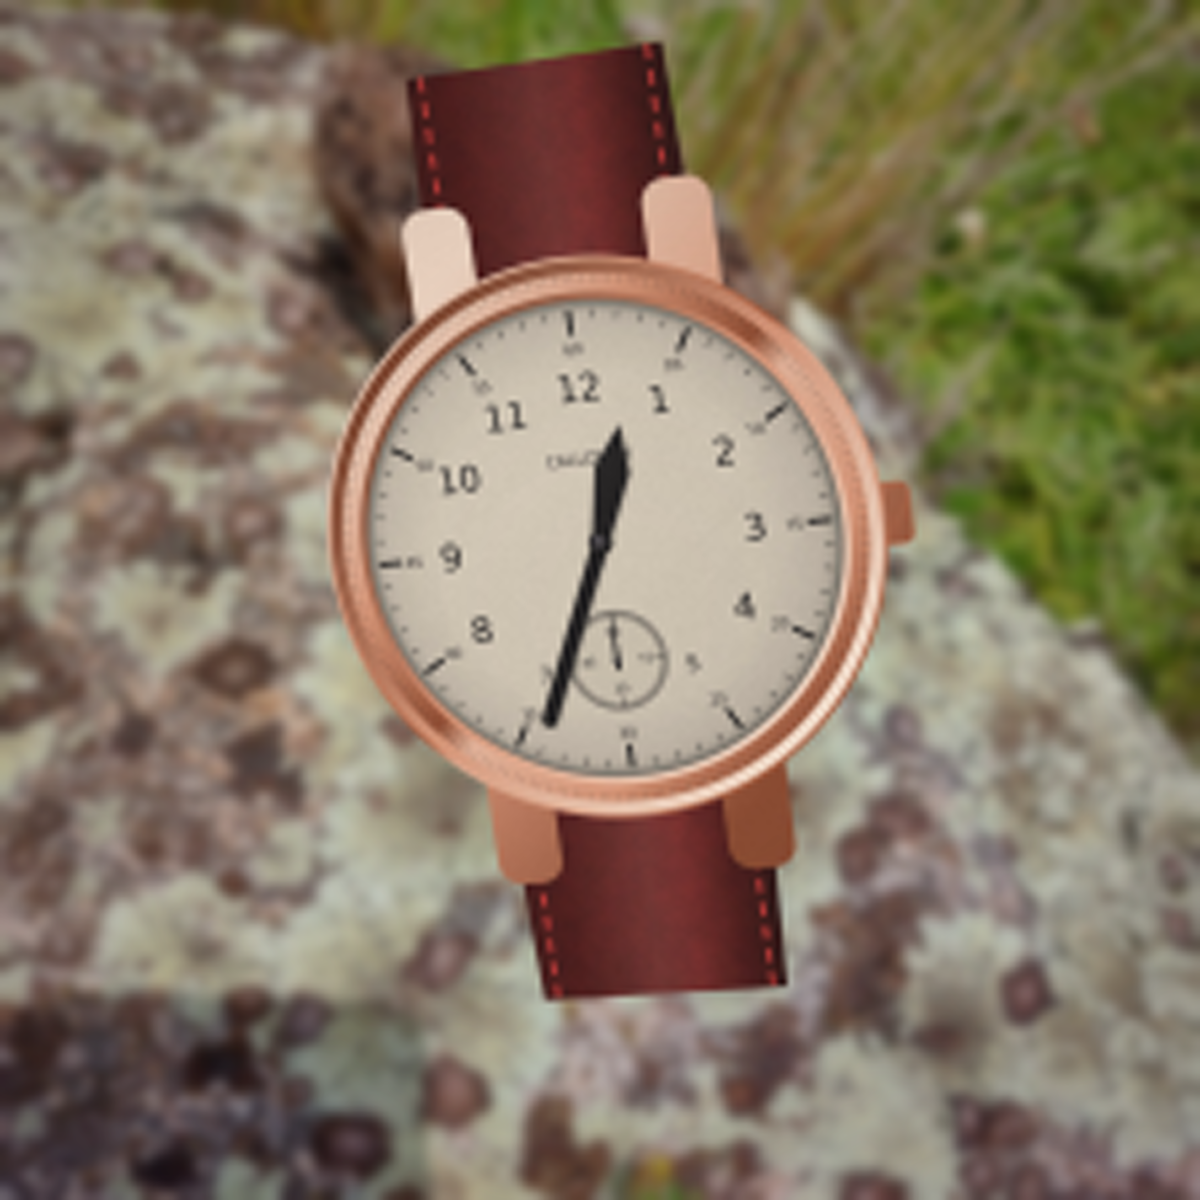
12h34
